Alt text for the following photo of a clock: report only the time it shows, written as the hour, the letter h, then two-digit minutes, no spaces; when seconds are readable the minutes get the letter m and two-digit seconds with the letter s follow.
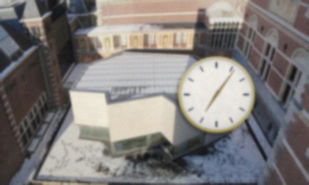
7h06
